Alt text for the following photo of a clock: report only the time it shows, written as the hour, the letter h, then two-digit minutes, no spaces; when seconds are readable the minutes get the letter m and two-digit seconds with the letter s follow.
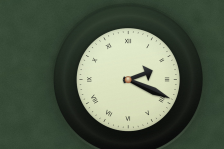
2h19
